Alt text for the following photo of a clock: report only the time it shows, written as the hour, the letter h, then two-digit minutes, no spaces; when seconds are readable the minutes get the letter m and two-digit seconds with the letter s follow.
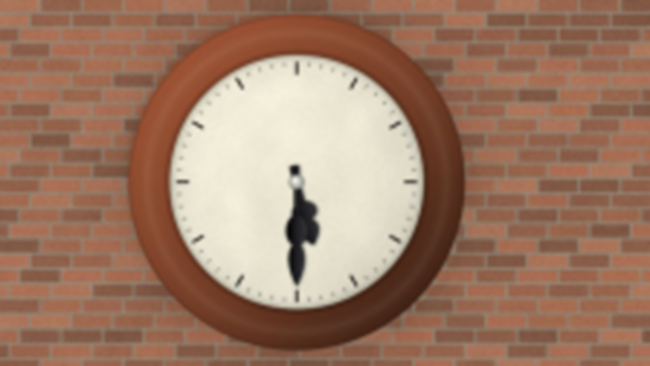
5h30
